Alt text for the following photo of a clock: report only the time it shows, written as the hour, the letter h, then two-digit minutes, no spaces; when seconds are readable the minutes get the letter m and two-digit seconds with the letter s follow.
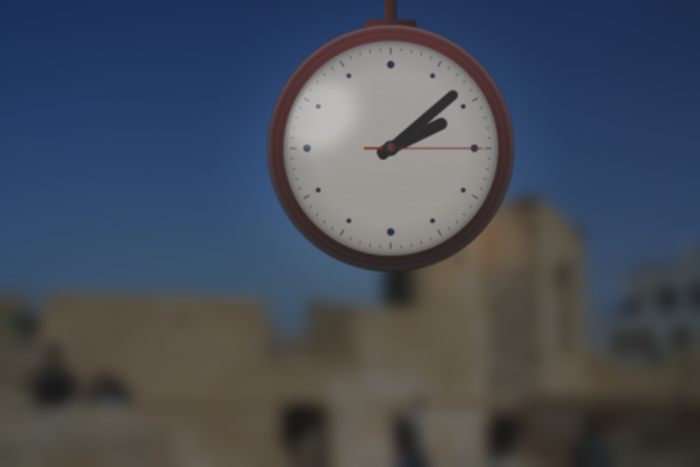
2h08m15s
